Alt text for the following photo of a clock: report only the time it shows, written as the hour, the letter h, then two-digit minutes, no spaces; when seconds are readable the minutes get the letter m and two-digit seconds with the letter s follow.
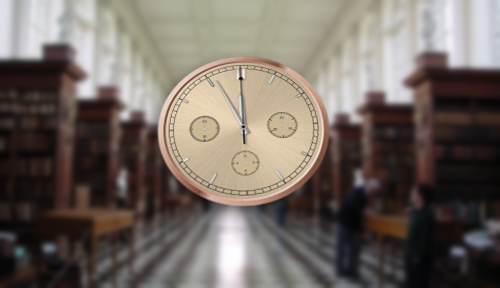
11h56
